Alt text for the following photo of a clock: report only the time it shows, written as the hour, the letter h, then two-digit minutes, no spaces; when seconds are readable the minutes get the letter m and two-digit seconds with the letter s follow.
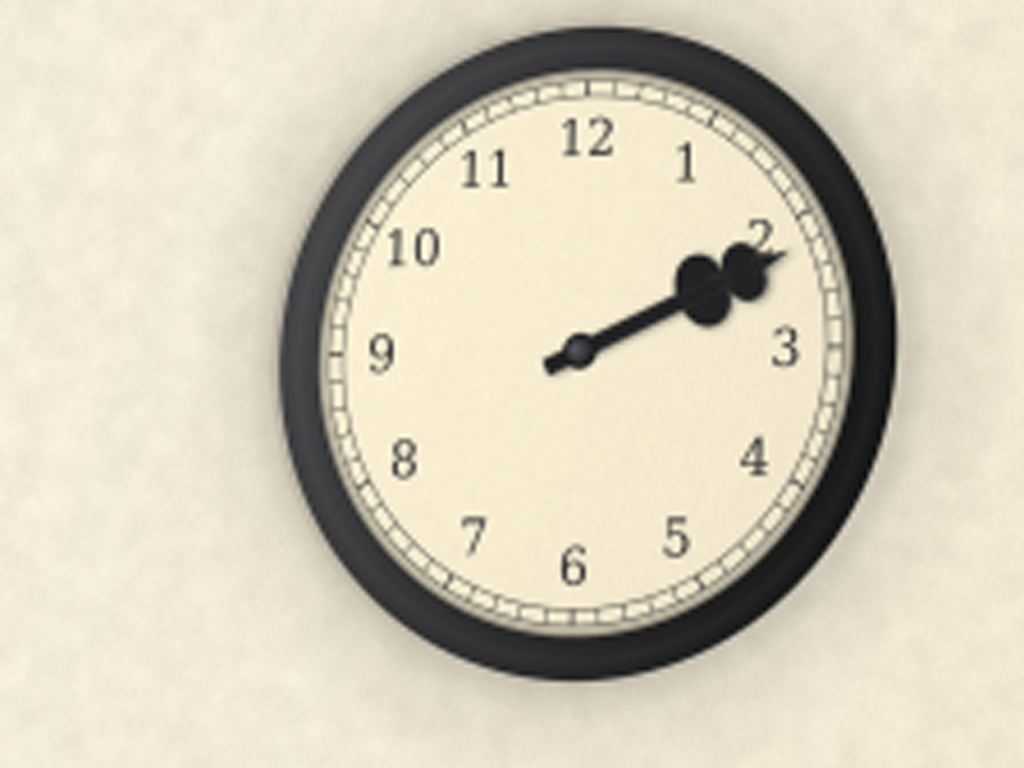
2h11
